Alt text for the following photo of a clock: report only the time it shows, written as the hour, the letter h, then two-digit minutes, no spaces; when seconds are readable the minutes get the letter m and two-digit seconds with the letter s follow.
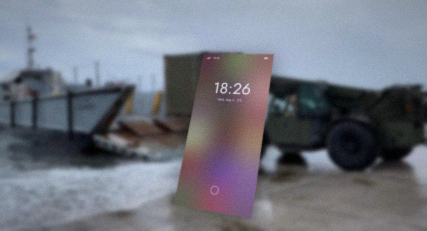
18h26
